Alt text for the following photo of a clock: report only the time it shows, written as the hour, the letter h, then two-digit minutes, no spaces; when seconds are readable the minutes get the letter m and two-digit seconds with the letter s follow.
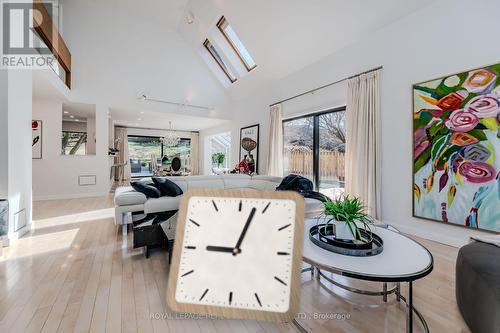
9h03
